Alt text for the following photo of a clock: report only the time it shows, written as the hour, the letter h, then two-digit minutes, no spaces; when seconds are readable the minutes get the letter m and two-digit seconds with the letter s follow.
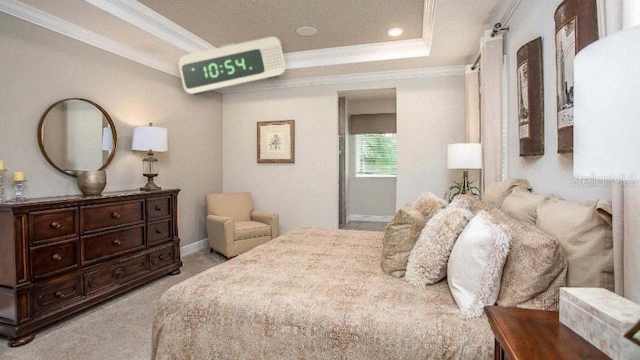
10h54
